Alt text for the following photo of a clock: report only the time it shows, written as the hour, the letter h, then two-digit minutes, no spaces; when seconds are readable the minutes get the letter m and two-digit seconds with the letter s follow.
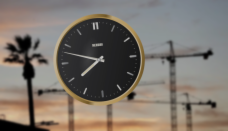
7h48
